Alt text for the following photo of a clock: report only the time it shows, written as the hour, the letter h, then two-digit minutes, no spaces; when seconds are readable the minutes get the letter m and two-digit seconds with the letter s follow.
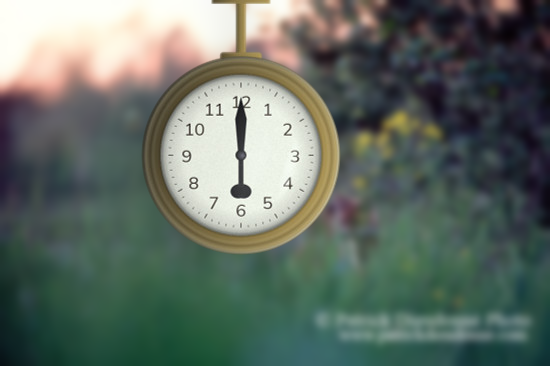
6h00
